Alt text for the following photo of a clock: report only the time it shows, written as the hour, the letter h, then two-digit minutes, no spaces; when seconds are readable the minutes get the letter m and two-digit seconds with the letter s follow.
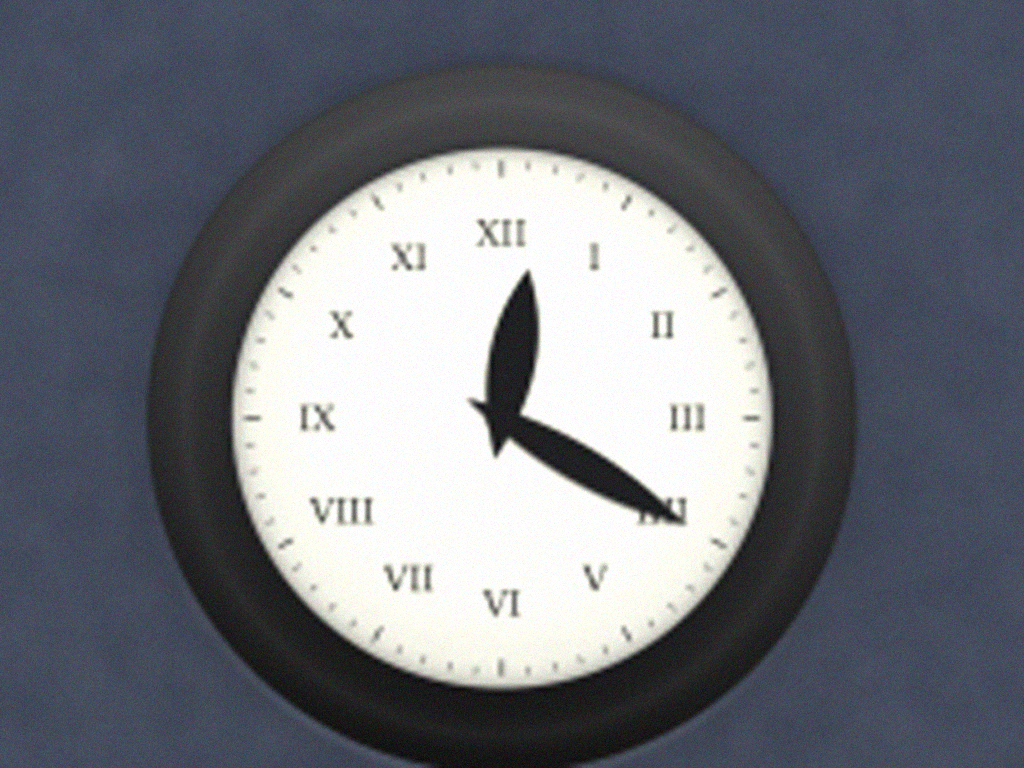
12h20
